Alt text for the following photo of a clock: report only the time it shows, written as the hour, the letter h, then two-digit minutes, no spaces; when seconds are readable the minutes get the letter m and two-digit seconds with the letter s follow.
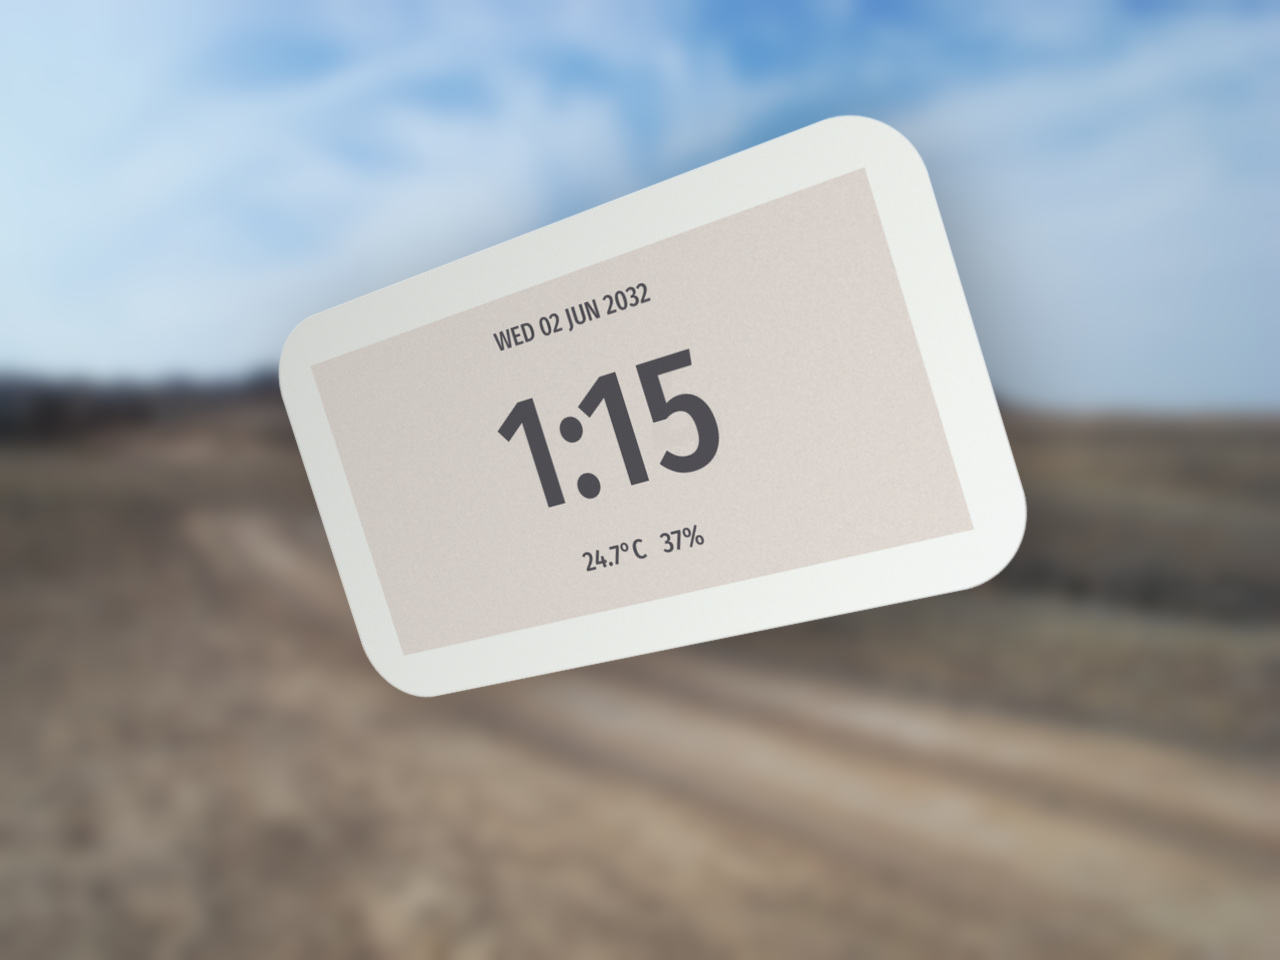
1h15
